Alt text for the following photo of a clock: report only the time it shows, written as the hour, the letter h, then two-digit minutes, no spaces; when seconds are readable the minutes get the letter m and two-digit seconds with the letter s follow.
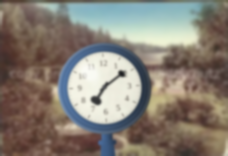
7h09
